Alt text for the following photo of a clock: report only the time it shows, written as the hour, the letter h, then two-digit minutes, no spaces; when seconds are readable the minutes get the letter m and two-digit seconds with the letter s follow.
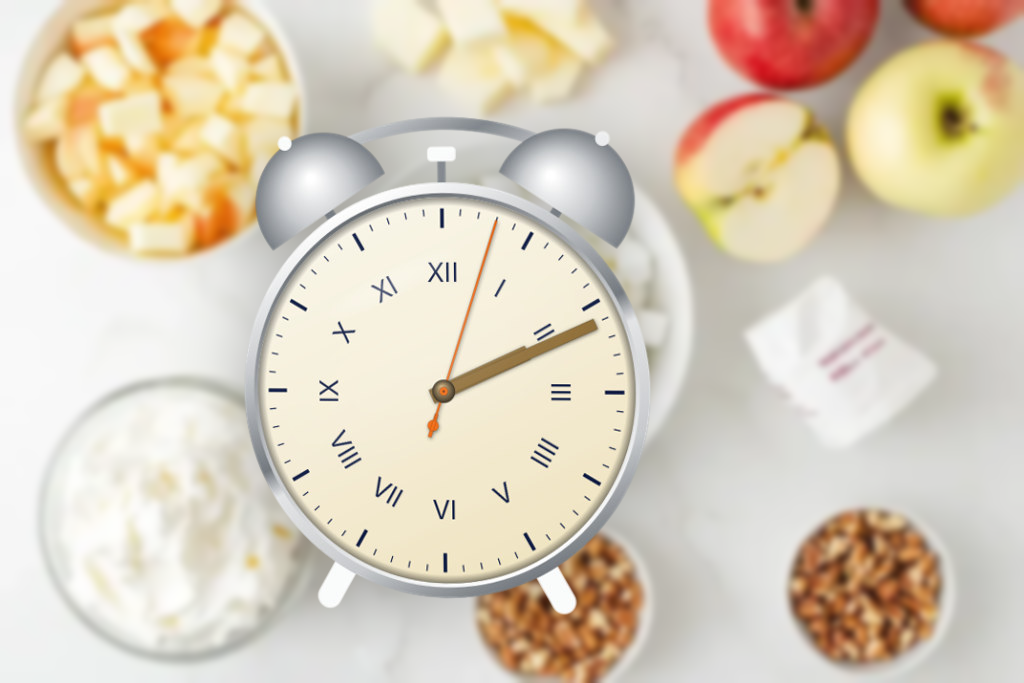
2h11m03s
